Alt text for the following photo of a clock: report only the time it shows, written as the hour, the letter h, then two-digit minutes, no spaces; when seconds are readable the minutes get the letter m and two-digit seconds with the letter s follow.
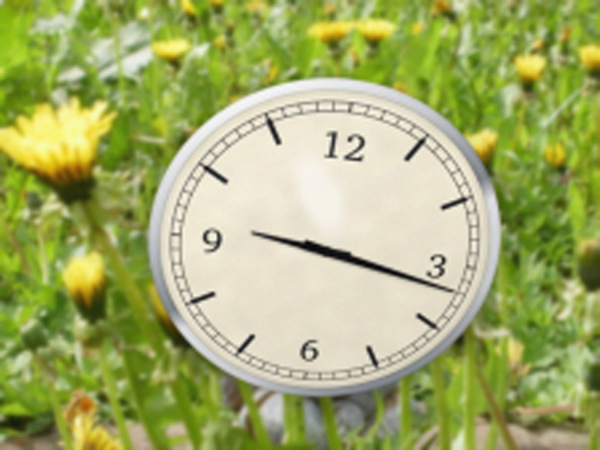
9h17
